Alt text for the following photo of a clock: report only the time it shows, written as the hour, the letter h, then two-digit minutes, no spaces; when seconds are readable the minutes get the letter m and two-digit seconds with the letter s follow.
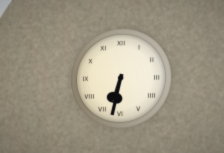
6h32
